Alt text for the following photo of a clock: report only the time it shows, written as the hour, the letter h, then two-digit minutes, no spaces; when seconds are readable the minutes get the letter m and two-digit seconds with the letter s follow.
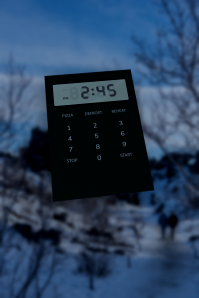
2h45
